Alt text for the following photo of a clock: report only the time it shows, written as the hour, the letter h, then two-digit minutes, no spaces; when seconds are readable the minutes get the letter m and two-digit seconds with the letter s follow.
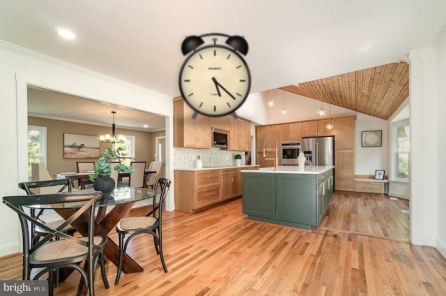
5h22
